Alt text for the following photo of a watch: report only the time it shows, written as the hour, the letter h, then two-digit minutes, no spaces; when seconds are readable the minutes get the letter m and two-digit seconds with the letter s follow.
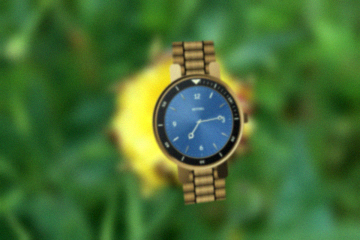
7h14
